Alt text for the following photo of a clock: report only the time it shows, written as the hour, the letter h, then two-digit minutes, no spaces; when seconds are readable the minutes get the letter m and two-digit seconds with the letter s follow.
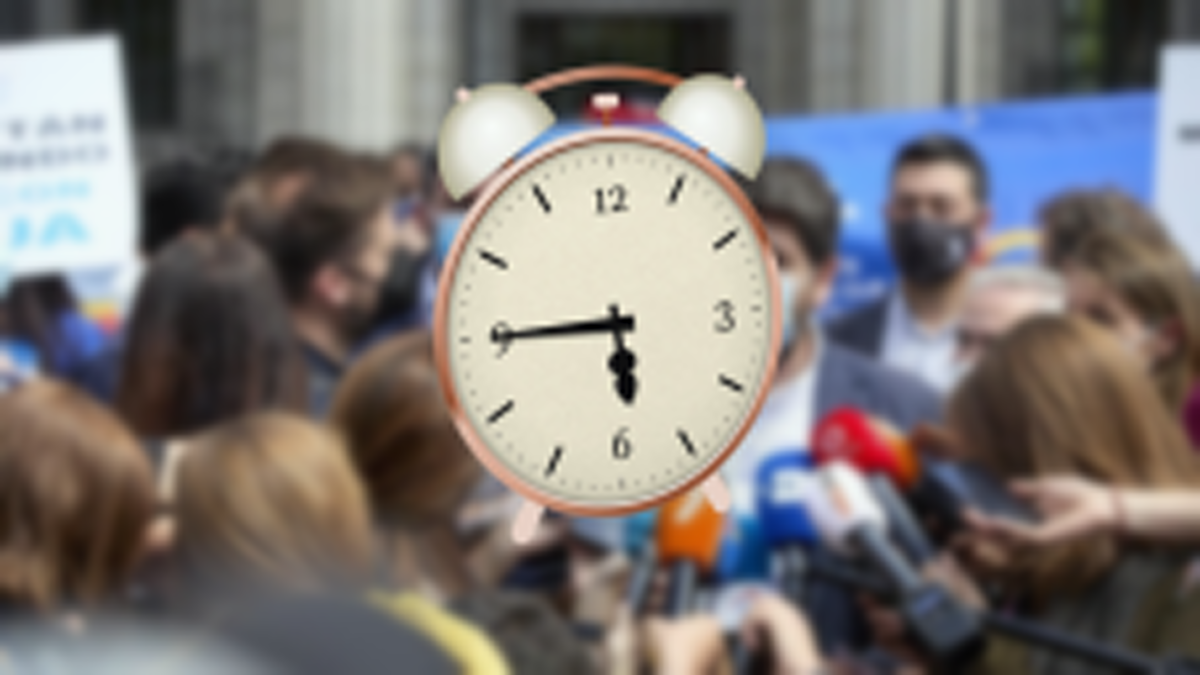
5h45
